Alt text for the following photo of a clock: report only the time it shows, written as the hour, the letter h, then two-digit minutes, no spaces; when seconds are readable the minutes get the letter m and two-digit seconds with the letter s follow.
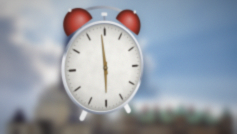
5h59
